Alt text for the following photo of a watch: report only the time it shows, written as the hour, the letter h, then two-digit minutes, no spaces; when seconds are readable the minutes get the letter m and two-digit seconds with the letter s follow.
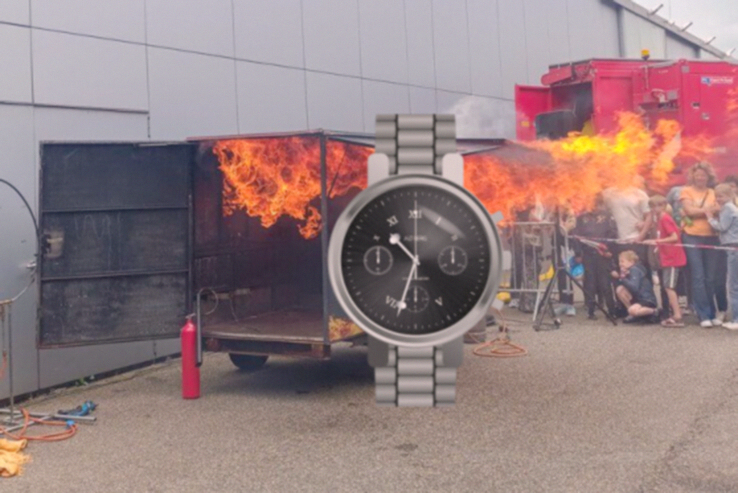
10h33
